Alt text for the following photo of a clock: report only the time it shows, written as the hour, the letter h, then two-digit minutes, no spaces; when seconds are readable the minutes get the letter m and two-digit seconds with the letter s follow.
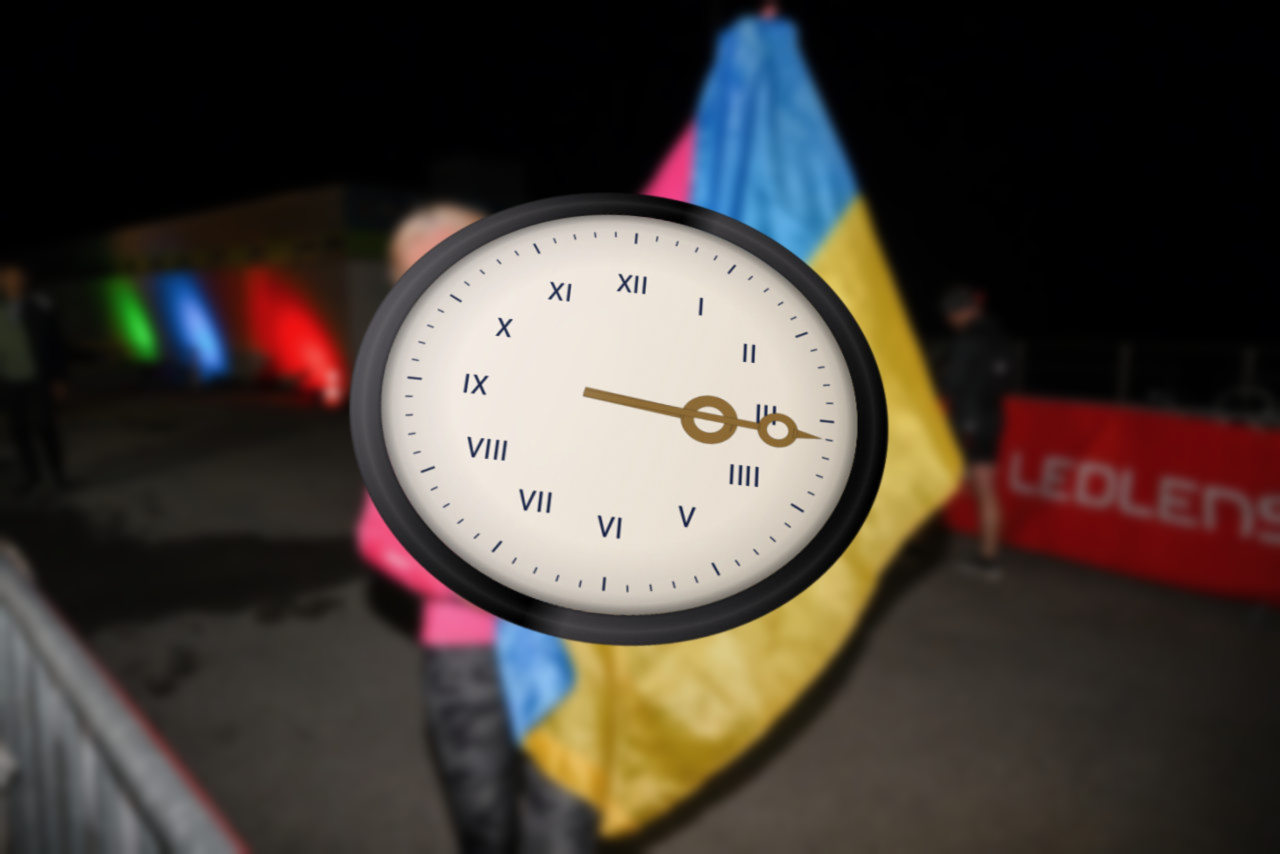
3h16
